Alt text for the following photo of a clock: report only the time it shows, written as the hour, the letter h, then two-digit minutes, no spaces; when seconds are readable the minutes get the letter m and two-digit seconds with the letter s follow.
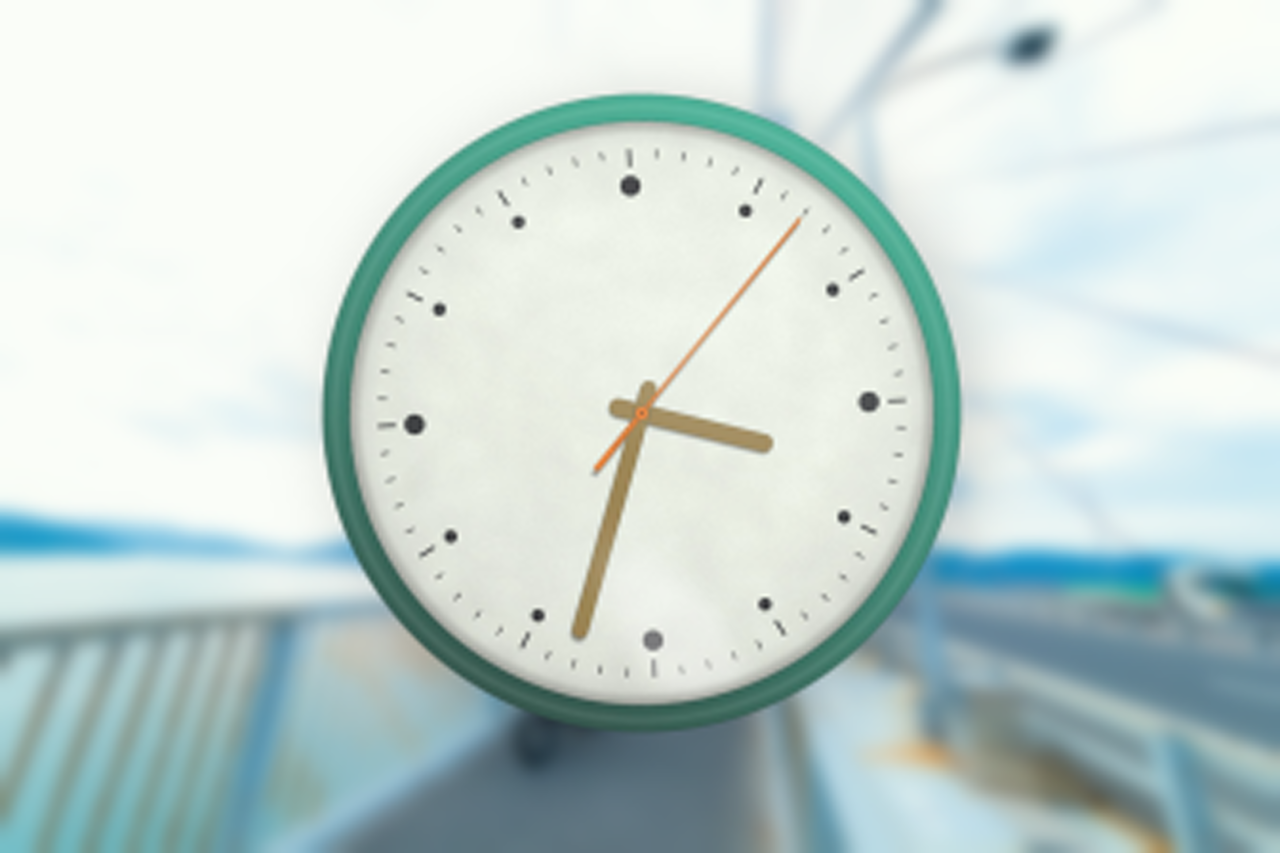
3h33m07s
